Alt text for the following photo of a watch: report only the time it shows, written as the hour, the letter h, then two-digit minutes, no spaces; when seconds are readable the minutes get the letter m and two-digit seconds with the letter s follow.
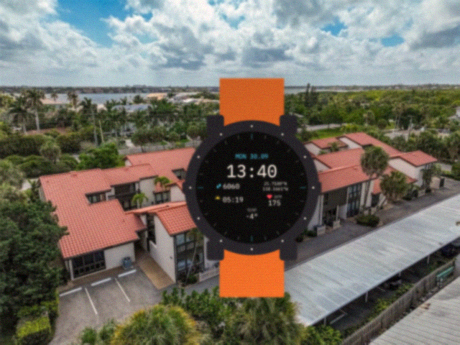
13h40
